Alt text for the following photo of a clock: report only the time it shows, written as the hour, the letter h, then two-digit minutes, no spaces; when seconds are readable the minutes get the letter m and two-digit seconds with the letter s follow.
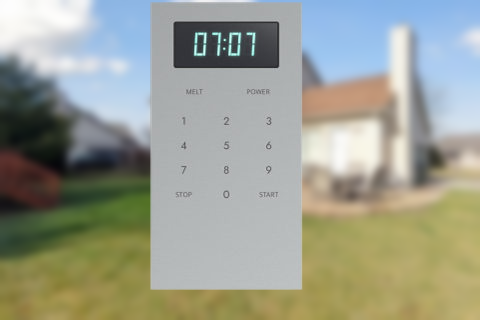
7h07
